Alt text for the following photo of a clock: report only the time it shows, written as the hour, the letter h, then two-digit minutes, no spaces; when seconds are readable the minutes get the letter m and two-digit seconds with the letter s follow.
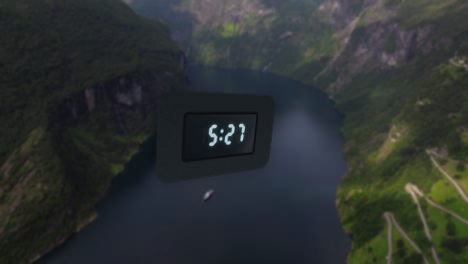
5h27
